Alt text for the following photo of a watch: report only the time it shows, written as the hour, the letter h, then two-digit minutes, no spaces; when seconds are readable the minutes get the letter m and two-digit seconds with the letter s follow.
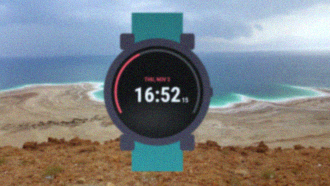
16h52
